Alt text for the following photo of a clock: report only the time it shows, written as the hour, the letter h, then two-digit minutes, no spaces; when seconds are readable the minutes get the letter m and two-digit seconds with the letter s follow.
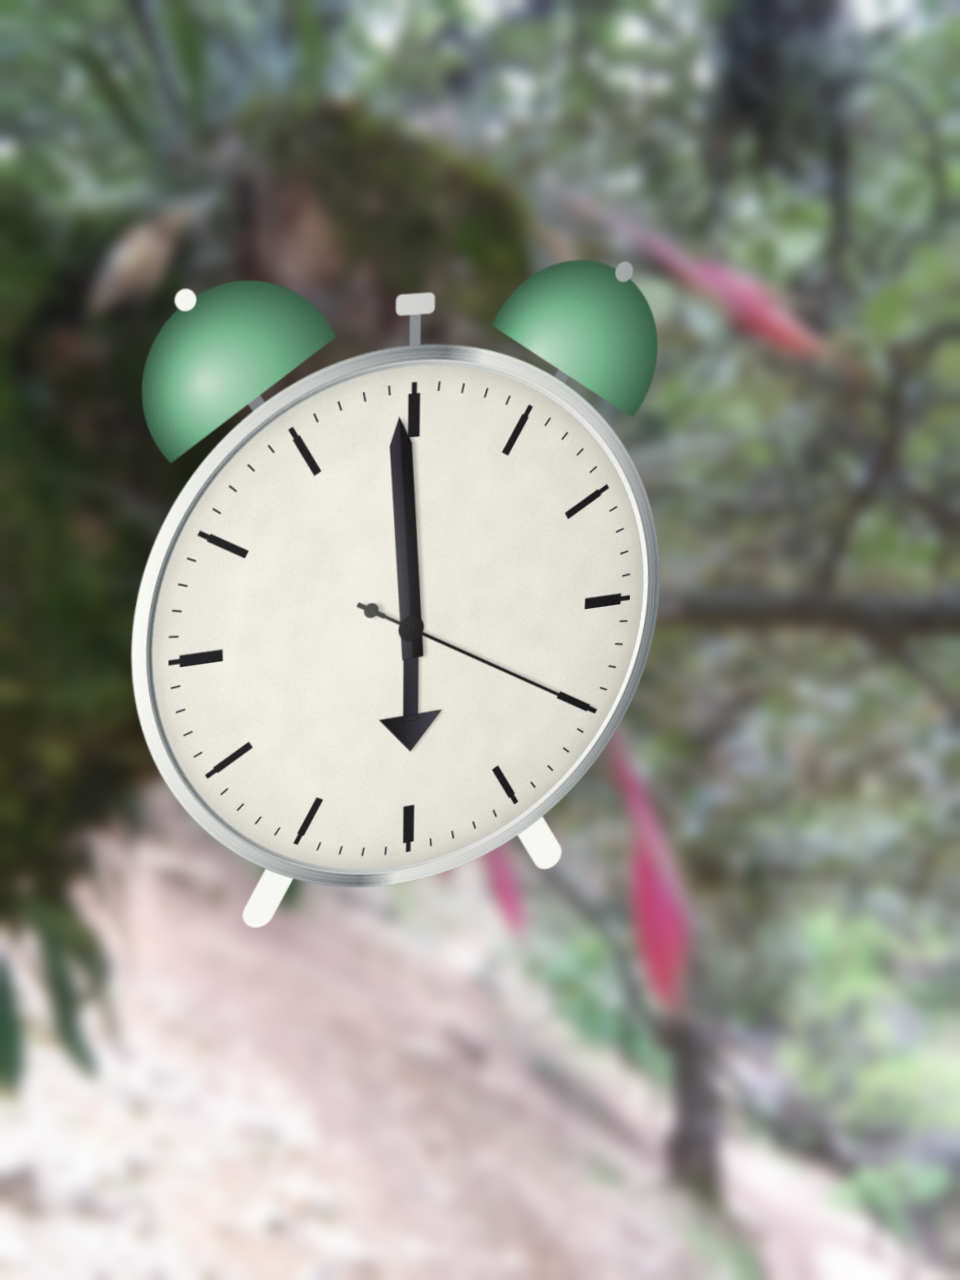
5h59m20s
